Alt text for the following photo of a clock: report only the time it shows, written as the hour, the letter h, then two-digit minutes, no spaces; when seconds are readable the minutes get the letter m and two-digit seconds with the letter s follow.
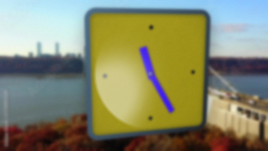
11h25
